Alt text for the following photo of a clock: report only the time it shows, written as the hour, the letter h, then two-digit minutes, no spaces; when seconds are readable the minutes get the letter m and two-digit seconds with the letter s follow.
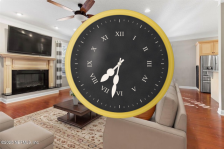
7h32
